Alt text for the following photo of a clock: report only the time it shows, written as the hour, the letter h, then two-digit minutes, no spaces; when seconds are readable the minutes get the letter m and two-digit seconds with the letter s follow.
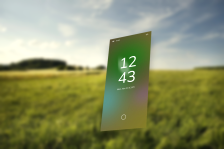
12h43
